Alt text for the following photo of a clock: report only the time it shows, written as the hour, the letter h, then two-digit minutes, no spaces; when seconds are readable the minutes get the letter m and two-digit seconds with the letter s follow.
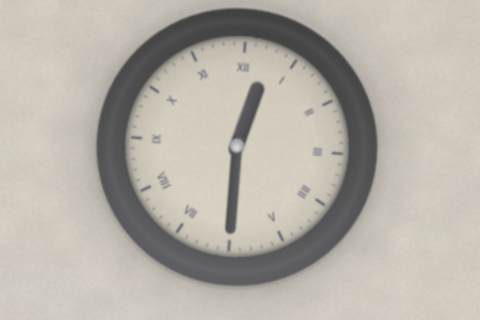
12h30
